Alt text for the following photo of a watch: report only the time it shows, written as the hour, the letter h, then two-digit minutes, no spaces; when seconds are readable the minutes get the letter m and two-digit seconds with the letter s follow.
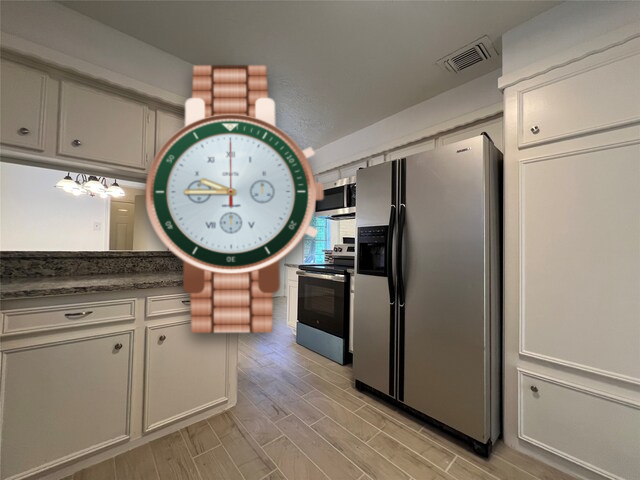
9h45
